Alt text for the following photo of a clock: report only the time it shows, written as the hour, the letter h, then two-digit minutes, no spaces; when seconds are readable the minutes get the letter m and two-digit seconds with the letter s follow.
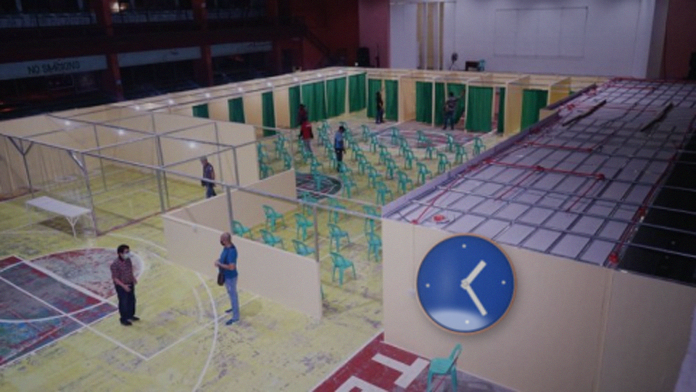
1h25
